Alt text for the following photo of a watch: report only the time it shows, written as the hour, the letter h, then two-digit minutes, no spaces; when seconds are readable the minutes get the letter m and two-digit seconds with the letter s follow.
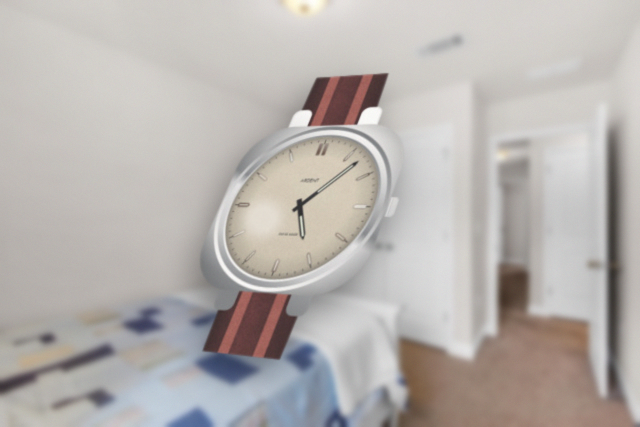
5h07
